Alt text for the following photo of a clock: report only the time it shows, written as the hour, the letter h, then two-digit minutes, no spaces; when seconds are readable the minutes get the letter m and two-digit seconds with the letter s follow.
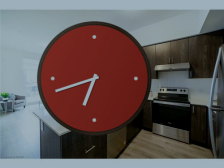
6h42
